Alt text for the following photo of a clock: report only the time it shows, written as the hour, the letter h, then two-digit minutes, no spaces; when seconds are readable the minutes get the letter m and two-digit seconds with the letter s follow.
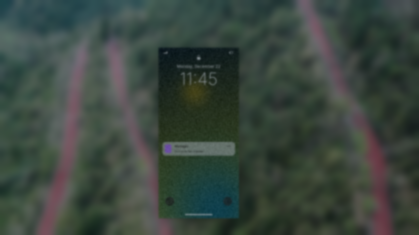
11h45
